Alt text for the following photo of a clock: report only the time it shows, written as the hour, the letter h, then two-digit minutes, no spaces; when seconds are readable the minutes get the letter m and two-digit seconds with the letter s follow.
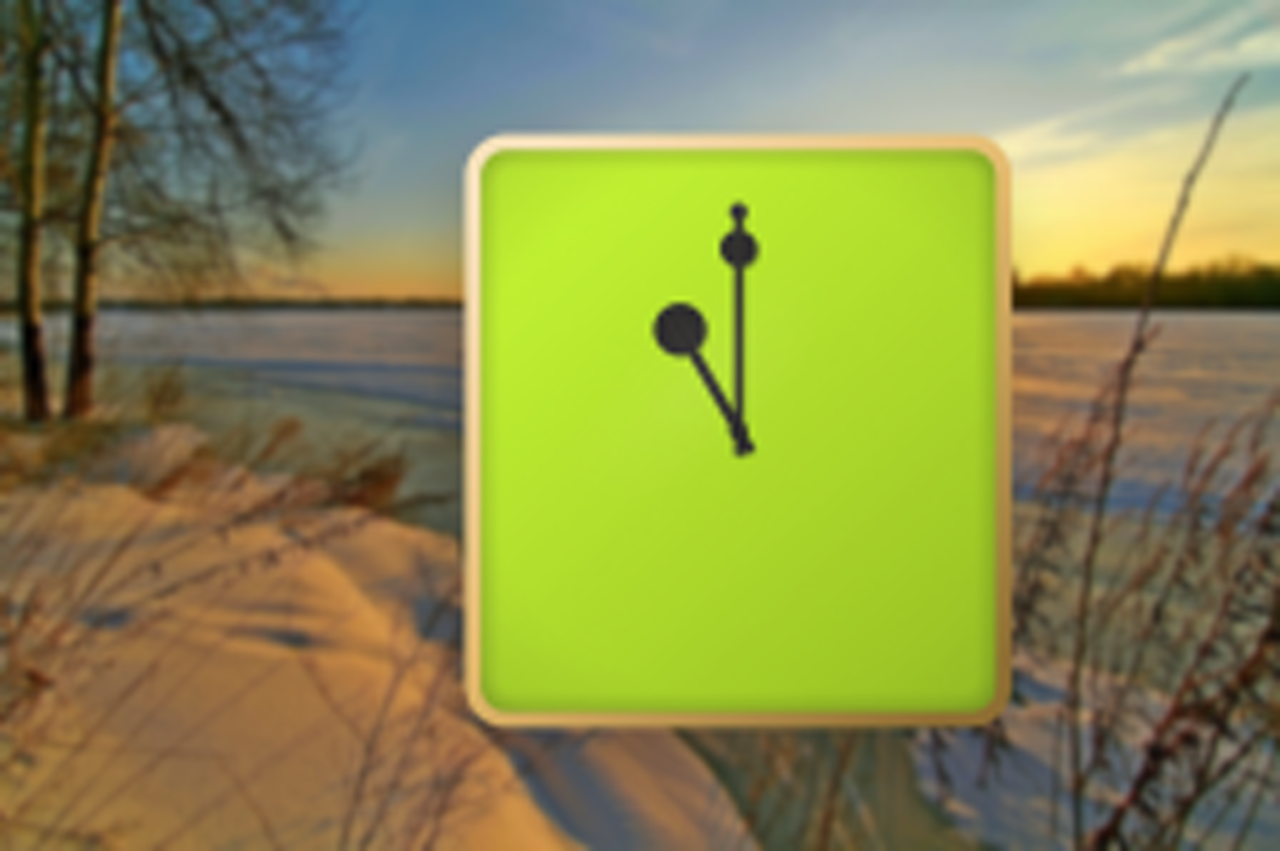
11h00
